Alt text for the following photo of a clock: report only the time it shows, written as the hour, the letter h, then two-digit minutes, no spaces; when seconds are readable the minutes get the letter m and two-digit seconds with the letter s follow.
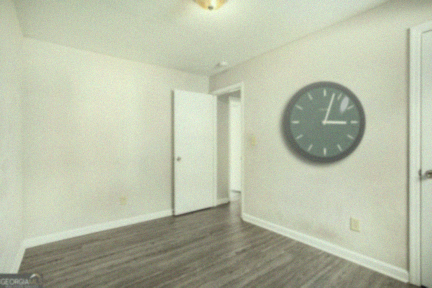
3h03
